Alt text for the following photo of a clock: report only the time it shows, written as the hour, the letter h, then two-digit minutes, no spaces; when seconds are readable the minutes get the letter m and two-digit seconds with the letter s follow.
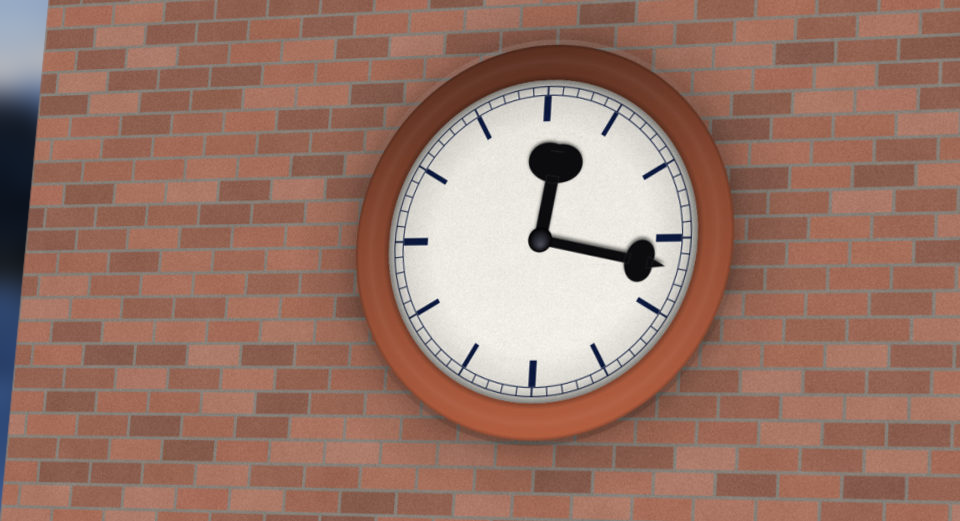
12h17
